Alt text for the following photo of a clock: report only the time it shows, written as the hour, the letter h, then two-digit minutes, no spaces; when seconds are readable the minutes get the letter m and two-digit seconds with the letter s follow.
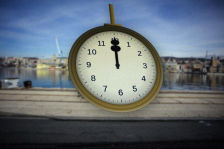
12h00
